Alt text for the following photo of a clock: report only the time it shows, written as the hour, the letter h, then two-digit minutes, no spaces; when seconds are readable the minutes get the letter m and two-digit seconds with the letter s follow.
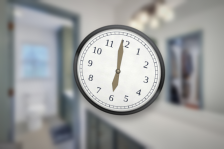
5h59
